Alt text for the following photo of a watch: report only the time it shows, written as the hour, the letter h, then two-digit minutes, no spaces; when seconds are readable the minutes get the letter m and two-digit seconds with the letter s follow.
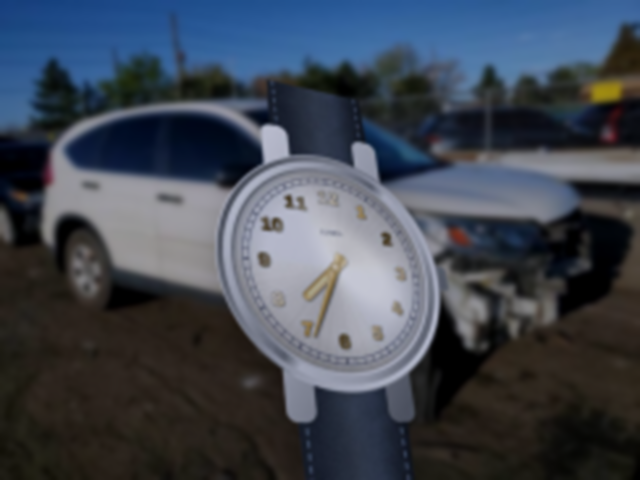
7h34
